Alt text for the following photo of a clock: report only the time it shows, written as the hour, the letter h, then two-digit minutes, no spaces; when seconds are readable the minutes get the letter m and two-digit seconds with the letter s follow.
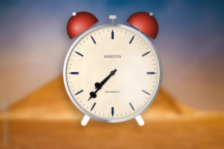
7h37
